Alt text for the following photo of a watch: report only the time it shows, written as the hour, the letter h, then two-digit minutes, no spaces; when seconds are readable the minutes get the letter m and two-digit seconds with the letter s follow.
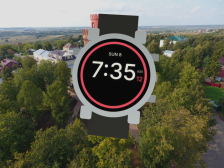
7h35
